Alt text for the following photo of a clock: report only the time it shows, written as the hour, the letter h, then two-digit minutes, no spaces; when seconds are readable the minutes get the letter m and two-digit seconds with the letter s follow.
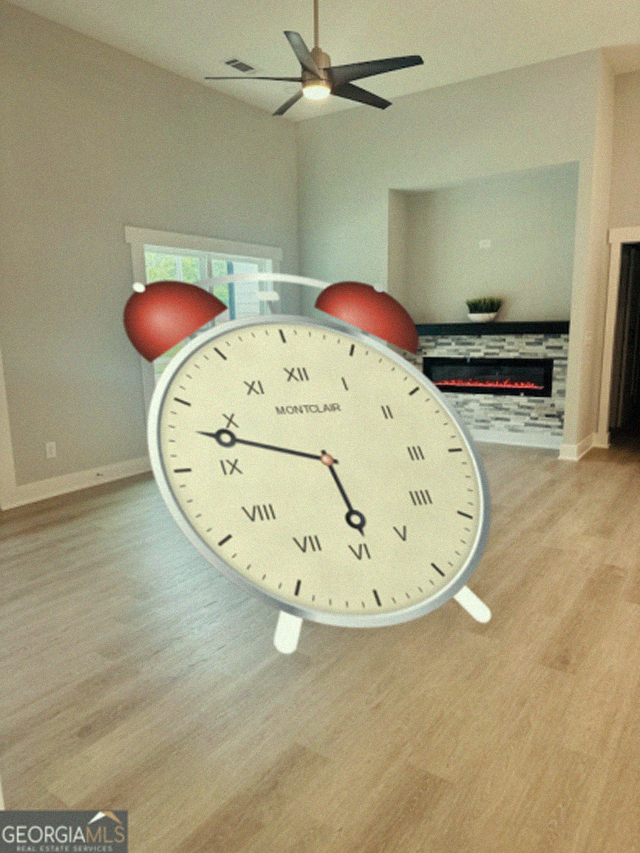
5h48
